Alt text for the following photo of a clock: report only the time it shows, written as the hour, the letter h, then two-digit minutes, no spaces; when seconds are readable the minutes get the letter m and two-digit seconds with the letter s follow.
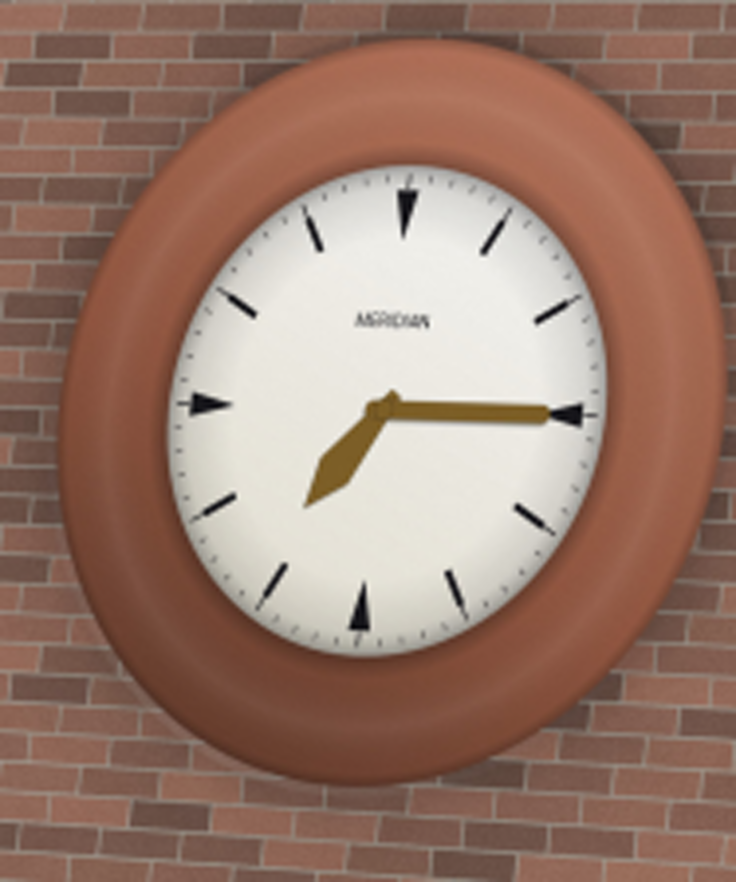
7h15
